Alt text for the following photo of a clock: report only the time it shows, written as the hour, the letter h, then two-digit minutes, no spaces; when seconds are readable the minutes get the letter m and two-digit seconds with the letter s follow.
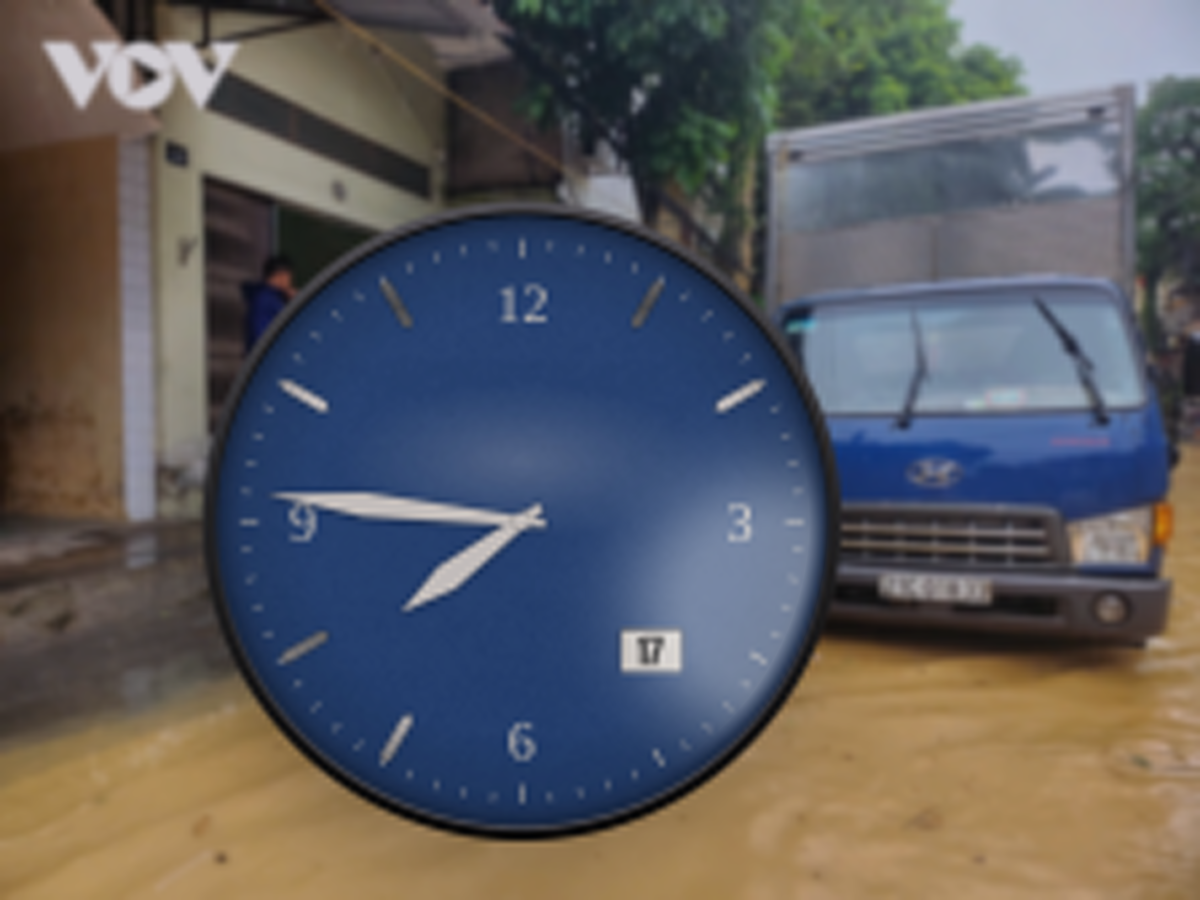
7h46
